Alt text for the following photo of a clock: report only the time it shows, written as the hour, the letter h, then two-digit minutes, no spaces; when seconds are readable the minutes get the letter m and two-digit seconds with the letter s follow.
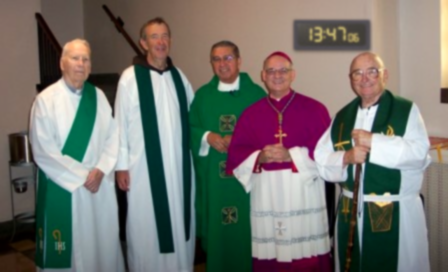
13h47
